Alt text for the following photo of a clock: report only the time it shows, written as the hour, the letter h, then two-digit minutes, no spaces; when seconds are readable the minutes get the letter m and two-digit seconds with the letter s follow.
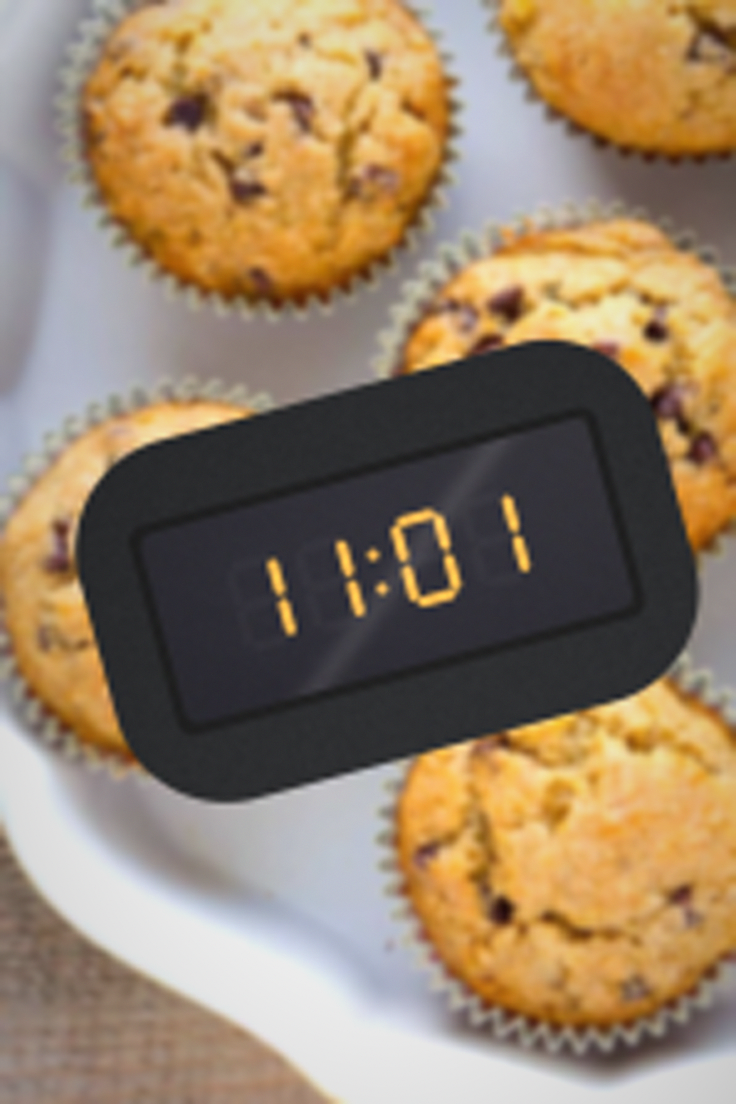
11h01
